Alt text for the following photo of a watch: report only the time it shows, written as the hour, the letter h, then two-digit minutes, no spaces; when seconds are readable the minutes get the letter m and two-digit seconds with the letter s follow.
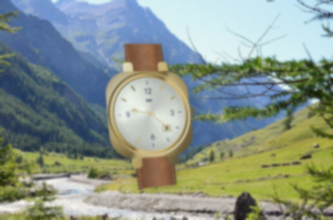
9h22
